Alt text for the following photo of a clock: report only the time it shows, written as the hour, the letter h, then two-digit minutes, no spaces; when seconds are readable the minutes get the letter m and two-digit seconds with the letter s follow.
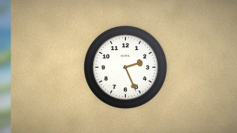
2h26
